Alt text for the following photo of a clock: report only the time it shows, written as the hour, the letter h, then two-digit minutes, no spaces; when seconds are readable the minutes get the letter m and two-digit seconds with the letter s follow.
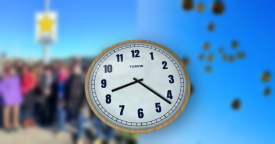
8h22
